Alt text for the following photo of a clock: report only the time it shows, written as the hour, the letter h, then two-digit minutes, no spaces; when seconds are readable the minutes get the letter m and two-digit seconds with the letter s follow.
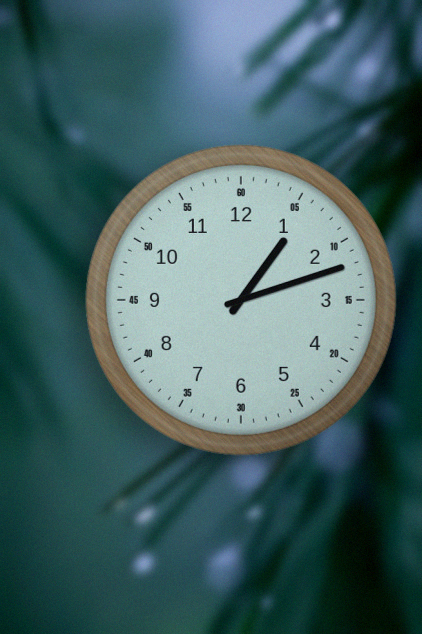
1h12
